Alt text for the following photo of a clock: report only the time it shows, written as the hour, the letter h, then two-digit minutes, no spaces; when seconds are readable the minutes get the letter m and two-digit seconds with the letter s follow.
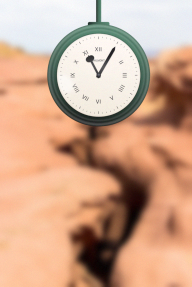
11h05
